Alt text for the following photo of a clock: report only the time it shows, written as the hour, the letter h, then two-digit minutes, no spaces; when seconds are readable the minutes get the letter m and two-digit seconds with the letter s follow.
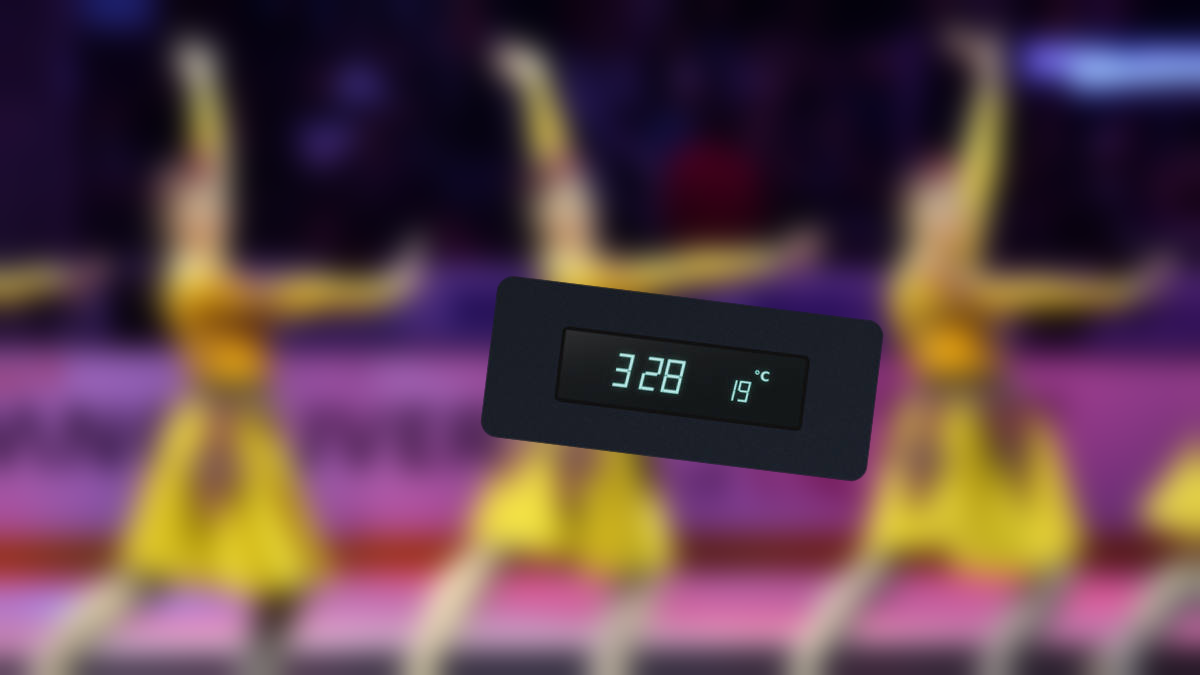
3h28
